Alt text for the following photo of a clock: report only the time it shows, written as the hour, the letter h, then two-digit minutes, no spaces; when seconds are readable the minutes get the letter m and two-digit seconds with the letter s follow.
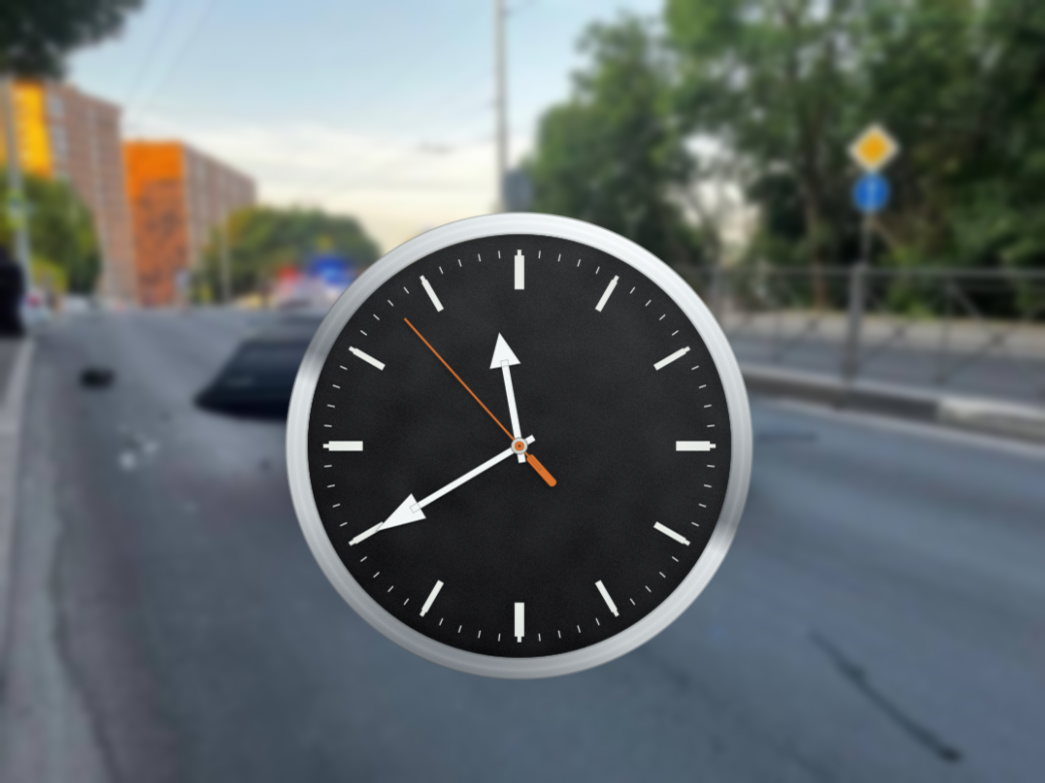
11h39m53s
